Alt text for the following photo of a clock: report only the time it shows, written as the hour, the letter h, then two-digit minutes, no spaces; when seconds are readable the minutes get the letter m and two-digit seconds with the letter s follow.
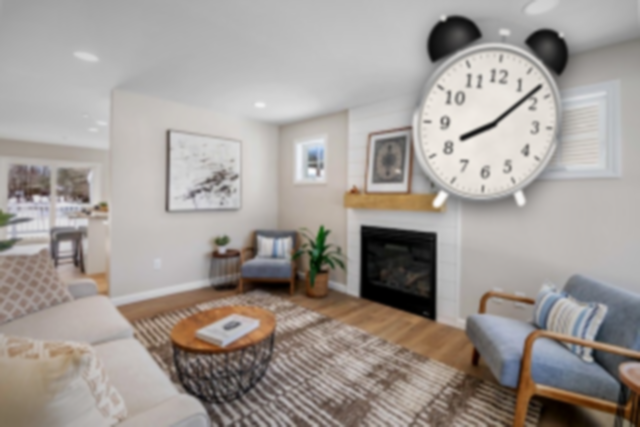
8h08
